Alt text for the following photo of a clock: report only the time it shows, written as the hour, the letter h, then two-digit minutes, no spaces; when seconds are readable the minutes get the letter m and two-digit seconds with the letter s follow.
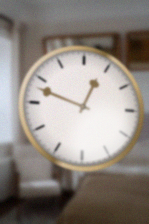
12h48
